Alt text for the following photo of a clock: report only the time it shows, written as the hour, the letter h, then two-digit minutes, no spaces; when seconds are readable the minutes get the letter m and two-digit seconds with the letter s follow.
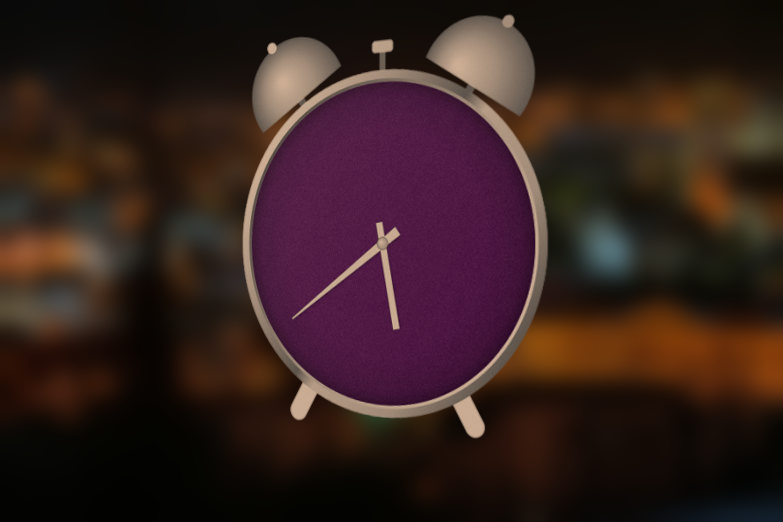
5h39
